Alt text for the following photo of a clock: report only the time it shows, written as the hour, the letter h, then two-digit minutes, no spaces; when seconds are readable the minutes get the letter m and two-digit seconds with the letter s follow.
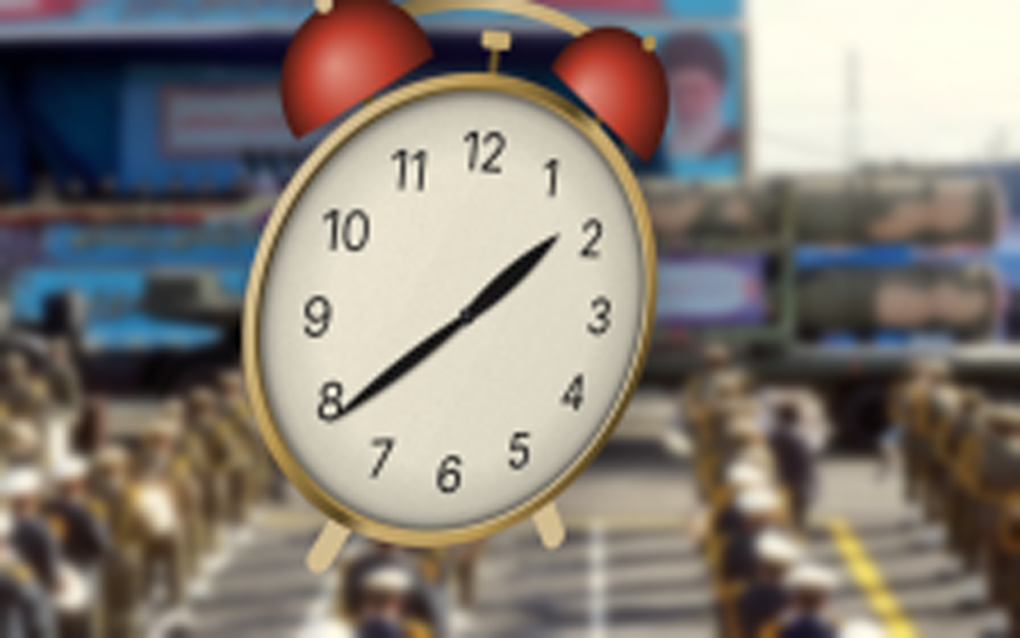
1h39
